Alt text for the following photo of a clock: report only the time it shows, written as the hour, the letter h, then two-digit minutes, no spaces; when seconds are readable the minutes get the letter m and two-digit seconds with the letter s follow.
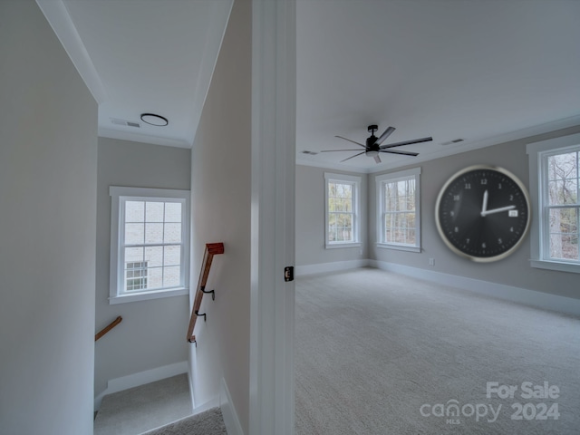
12h13
